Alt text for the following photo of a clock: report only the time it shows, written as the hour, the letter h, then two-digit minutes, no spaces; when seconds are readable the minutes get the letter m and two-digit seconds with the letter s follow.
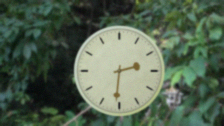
2h31
